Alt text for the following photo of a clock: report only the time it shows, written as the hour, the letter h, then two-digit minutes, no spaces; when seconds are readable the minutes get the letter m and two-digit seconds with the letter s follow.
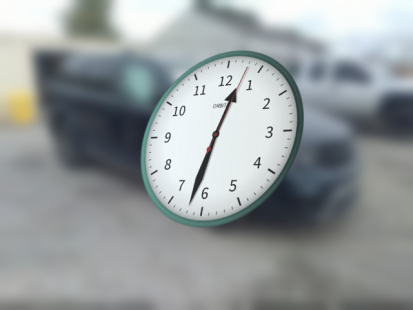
12h32m03s
